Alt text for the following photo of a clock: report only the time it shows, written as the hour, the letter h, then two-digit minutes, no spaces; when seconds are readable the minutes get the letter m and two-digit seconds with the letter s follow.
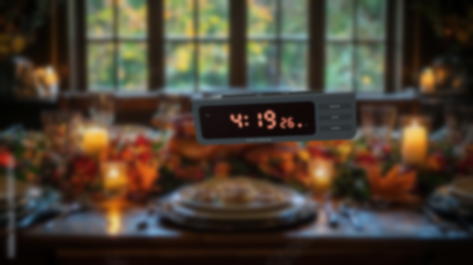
4h19
